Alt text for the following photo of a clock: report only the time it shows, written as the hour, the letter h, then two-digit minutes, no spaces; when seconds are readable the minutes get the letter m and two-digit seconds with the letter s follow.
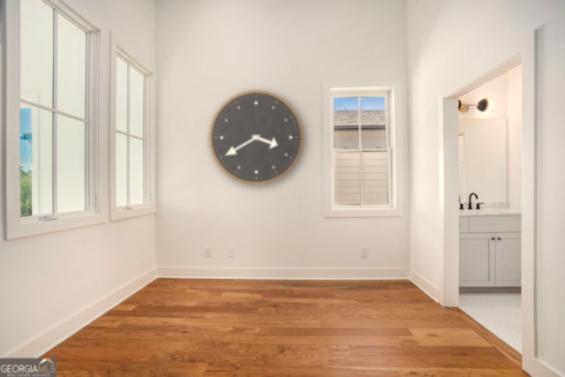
3h40
